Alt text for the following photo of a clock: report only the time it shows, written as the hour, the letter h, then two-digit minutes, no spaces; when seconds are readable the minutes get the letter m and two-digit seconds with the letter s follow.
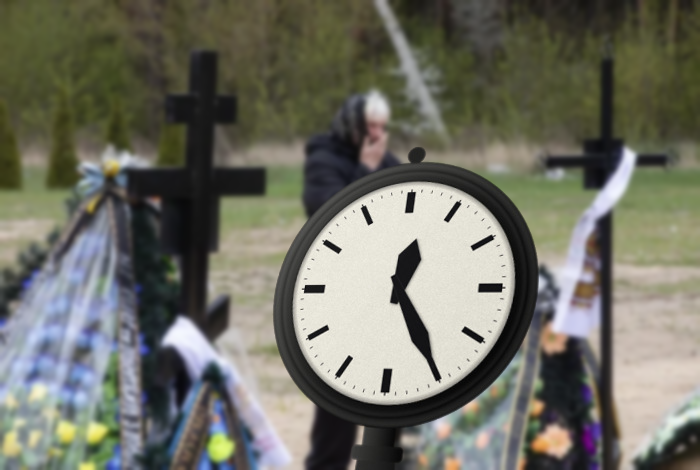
12h25
